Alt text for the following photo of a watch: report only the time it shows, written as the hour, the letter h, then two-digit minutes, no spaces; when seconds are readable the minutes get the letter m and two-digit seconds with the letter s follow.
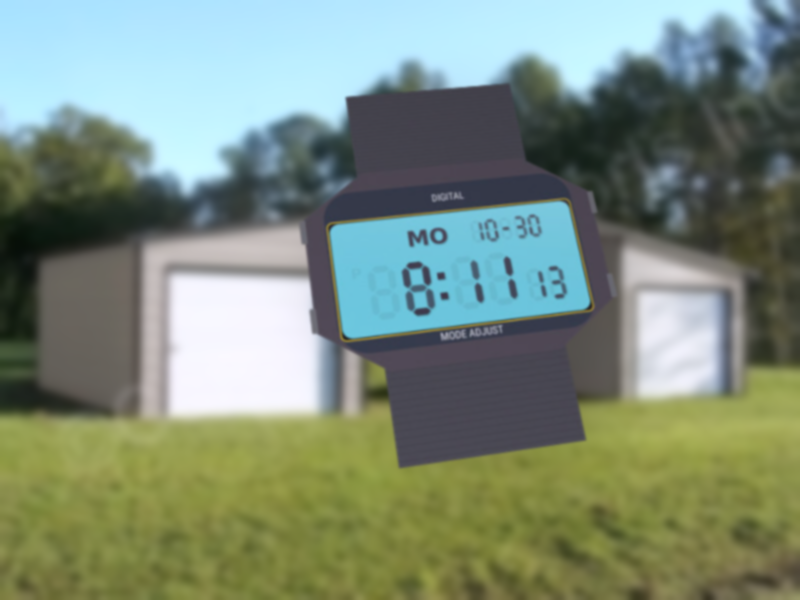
8h11m13s
